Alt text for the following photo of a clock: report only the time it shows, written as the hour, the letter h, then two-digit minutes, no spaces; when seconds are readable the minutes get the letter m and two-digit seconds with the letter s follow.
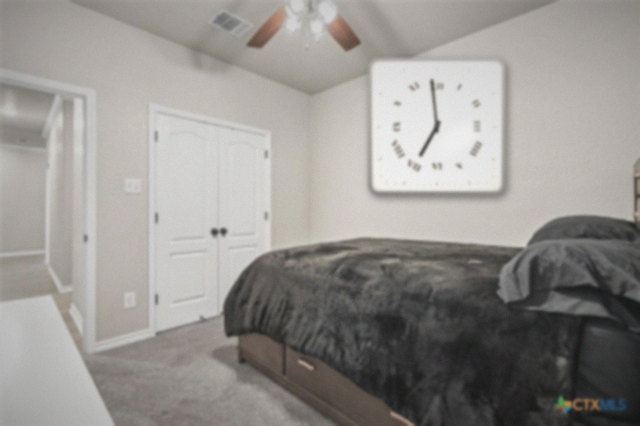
6h59
